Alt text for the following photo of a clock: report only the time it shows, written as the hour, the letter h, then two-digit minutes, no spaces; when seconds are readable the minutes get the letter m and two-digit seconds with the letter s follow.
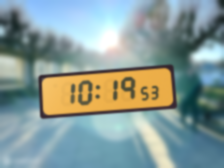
10h19m53s
